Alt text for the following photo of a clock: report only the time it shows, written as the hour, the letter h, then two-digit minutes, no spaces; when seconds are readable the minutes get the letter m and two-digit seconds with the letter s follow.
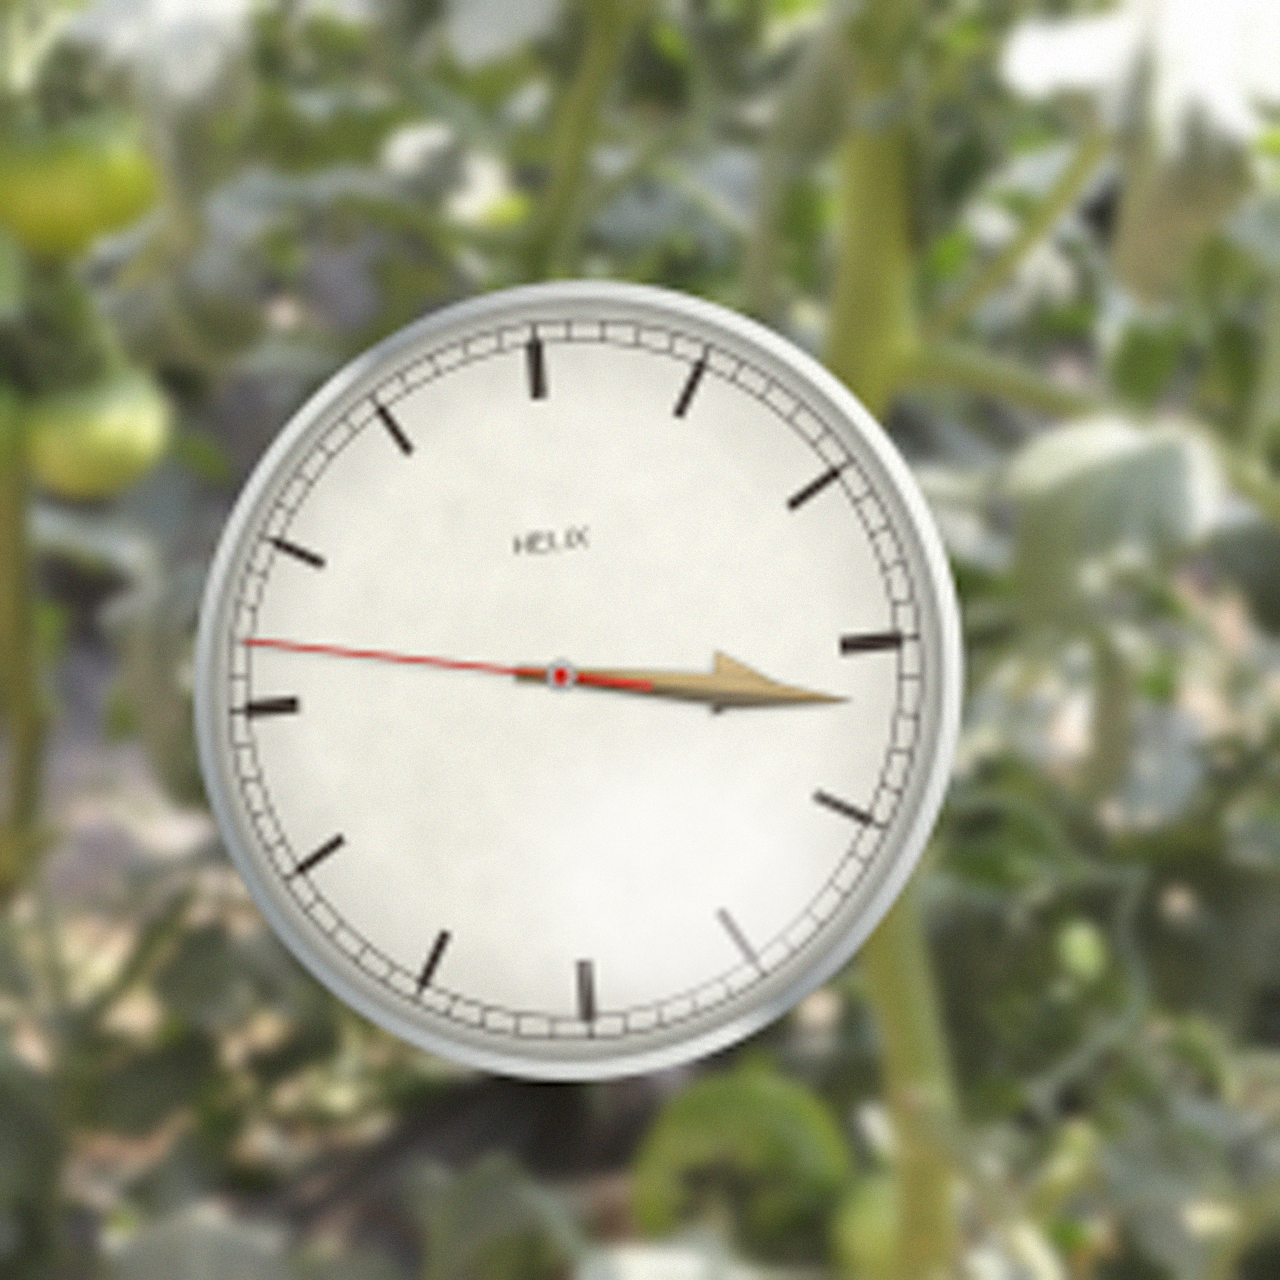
3h16m47s
